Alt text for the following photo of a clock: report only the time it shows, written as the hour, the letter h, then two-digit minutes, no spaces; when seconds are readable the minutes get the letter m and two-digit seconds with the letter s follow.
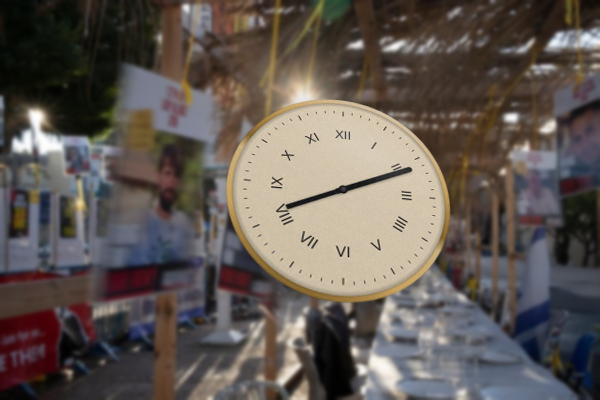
8h11
